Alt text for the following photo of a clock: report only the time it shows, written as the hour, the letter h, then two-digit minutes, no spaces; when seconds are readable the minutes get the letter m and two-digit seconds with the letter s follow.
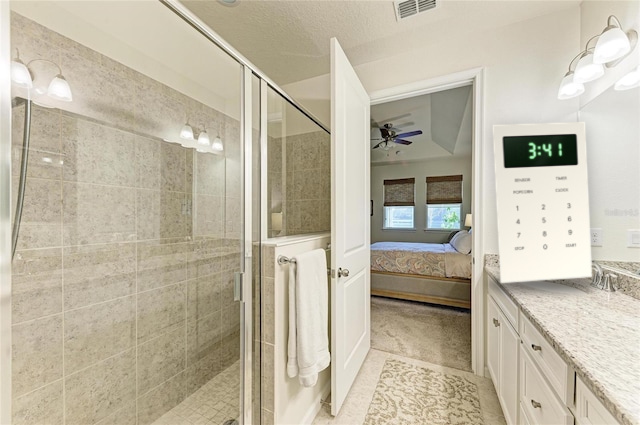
3h41
